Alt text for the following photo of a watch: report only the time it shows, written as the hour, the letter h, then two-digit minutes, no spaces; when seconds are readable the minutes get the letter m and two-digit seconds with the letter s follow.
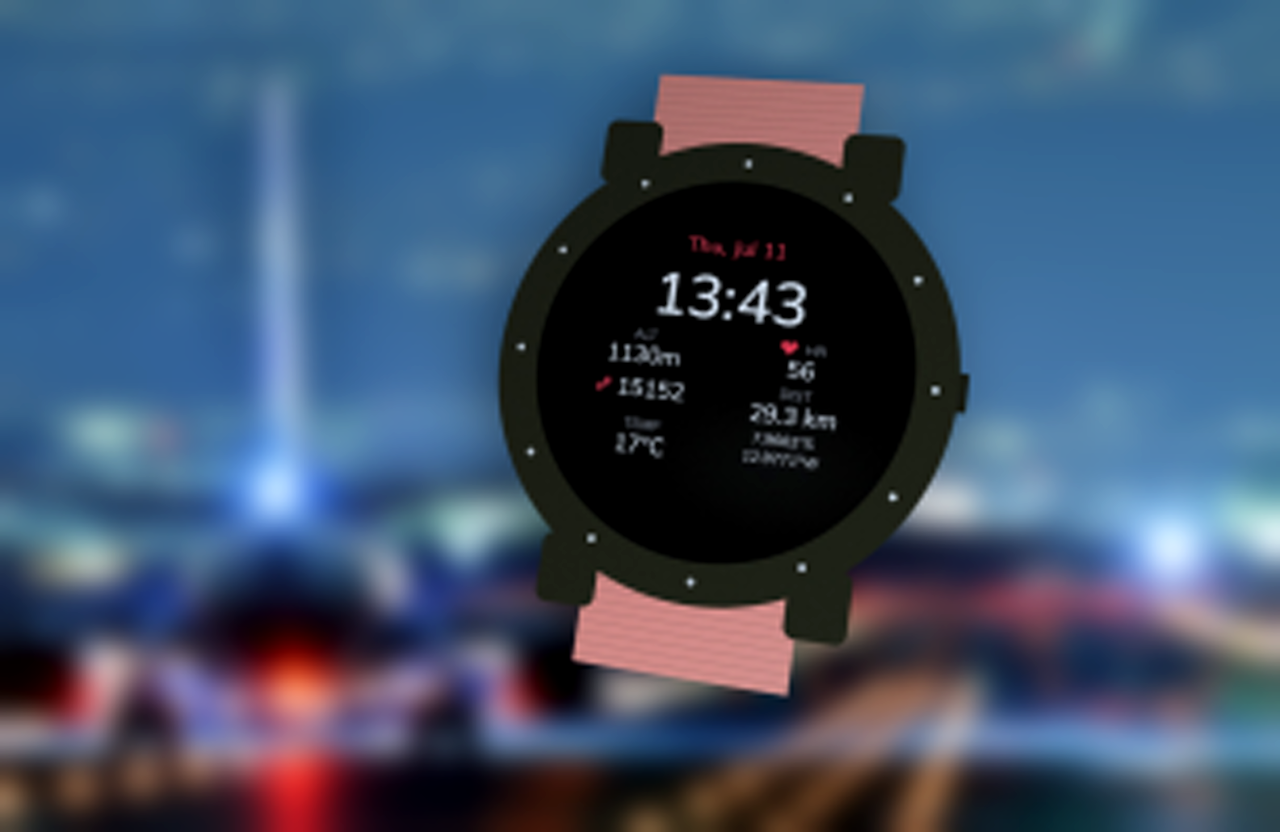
13h43
